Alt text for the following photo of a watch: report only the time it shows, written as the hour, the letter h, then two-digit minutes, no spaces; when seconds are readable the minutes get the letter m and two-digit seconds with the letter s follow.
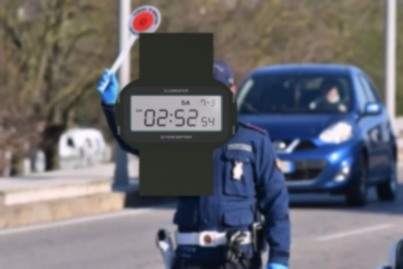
2h52
